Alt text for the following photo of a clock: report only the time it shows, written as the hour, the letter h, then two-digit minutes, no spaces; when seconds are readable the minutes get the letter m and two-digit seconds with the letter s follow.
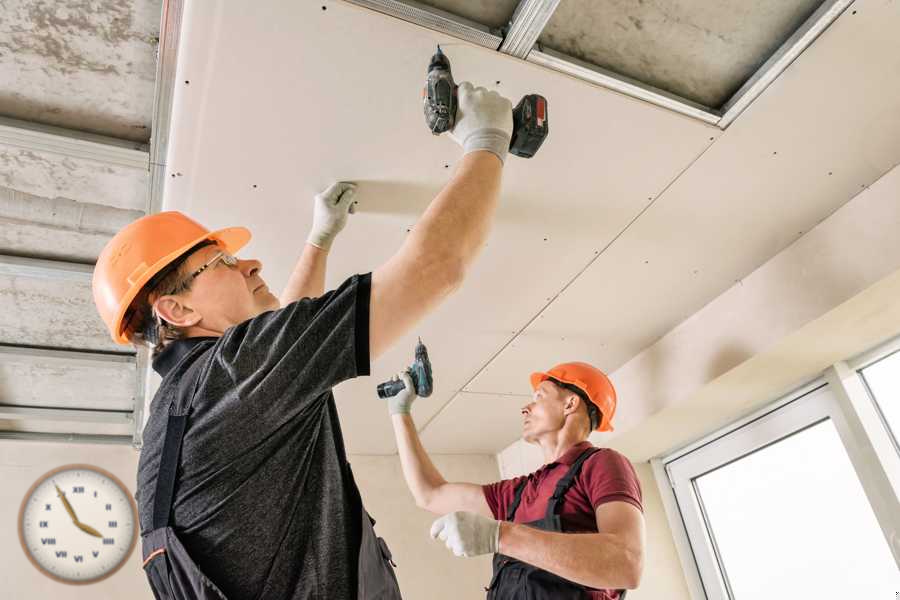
3h55
